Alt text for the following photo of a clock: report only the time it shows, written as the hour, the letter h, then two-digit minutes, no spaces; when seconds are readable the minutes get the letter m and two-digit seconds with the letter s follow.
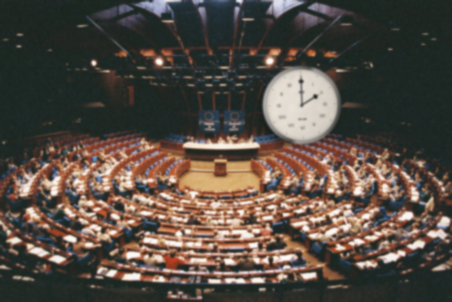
2h00
